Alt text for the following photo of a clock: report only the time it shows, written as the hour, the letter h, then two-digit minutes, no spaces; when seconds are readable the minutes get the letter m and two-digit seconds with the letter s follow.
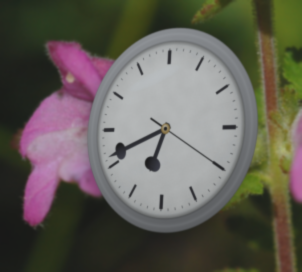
6h41m20s
